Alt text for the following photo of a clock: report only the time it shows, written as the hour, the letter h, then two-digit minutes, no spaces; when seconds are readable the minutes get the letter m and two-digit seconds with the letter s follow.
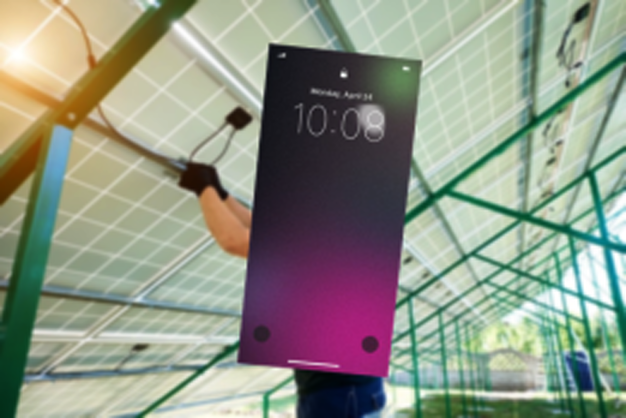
10h08
